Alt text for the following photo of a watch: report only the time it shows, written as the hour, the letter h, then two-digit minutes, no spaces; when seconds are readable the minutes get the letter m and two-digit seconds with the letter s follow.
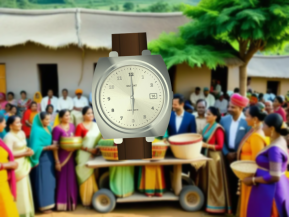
6h00
